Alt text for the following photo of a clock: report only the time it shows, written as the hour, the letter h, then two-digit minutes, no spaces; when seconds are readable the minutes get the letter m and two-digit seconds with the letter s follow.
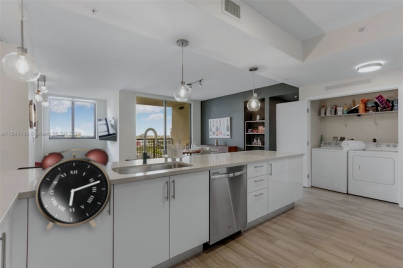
6h12
